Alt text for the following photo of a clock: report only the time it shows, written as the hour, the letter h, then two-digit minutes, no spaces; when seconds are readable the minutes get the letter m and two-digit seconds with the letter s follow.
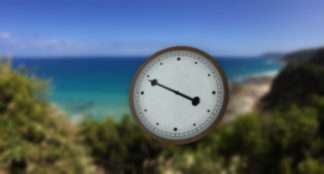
3h49
